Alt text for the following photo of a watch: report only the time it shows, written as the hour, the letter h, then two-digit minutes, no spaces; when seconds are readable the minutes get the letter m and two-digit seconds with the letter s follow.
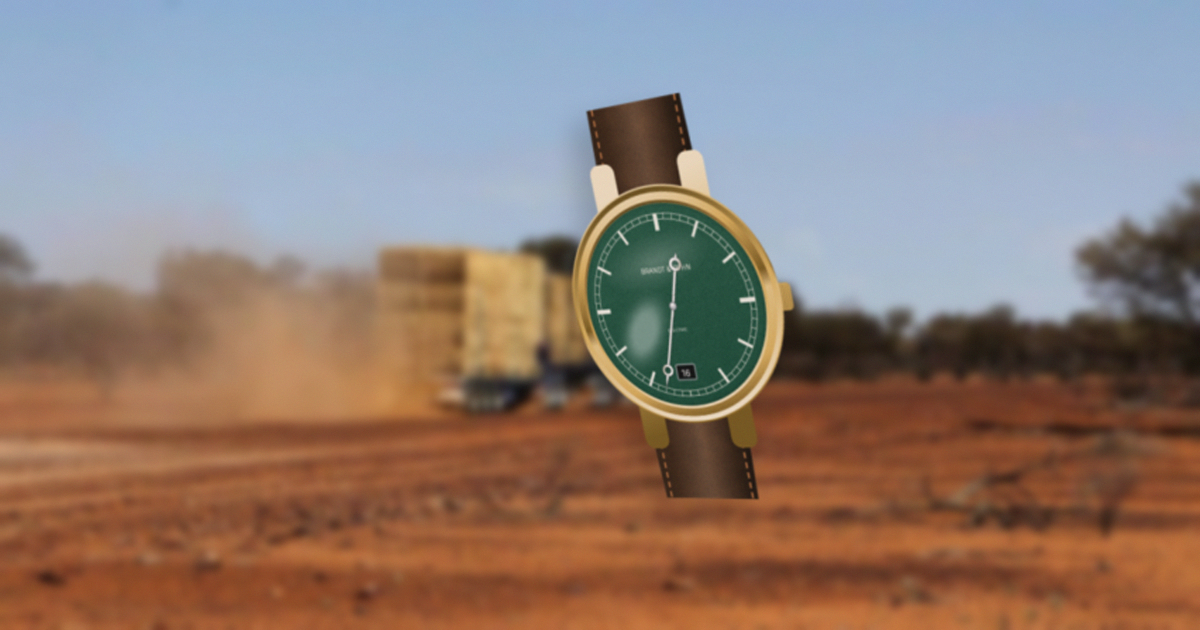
12h33
